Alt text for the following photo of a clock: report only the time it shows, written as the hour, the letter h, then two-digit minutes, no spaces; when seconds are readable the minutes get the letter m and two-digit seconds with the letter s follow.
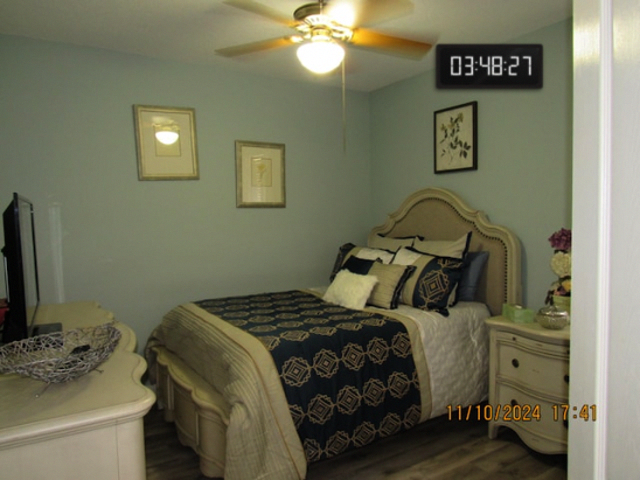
3h48m27s
